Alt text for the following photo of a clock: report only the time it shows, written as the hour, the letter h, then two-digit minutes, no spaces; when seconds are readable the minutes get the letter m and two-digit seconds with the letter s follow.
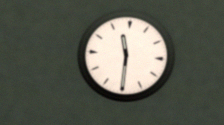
11h30
